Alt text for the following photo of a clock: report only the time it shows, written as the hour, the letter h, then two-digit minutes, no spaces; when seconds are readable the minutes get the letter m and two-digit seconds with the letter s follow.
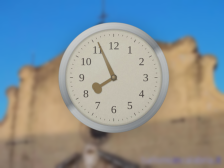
7h56
